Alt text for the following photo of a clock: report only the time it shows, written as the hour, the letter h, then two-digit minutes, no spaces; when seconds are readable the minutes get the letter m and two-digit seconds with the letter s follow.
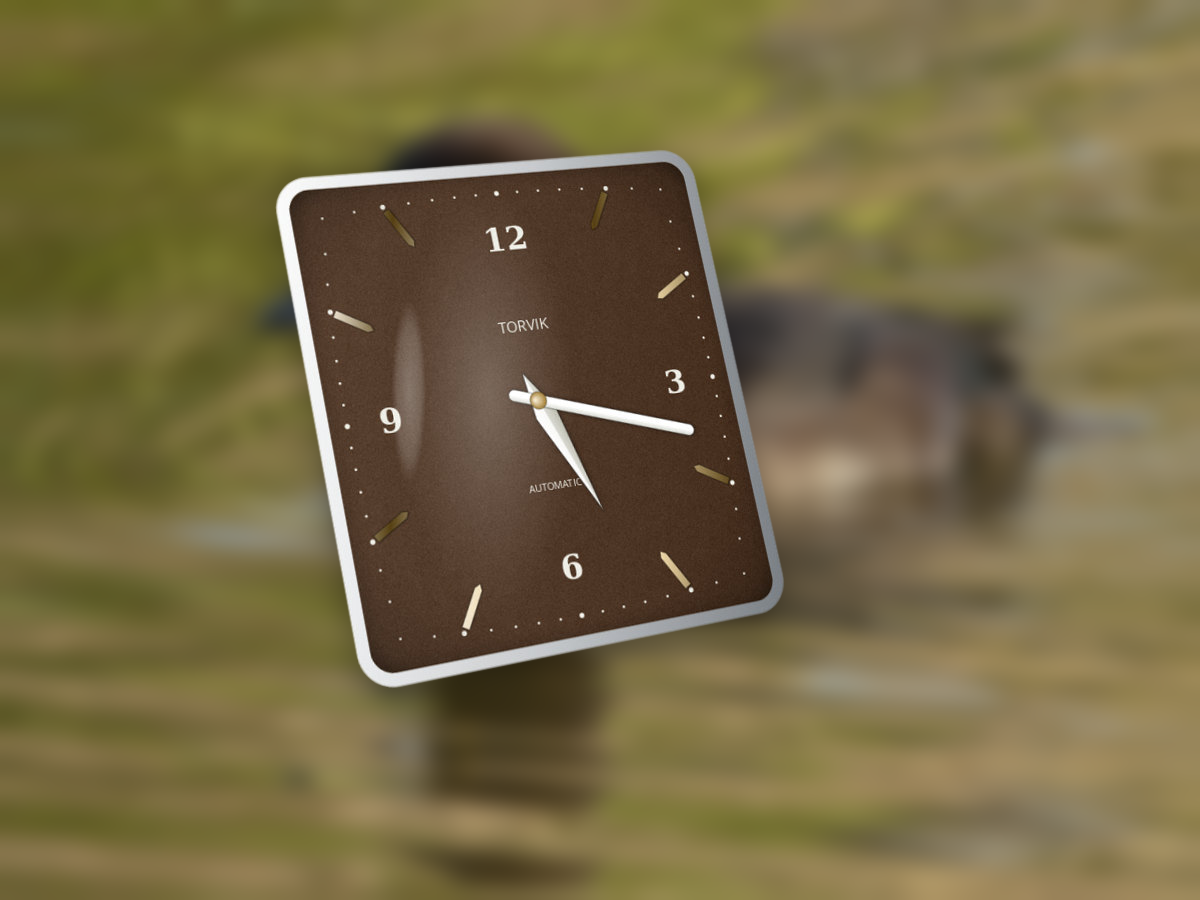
5h18
